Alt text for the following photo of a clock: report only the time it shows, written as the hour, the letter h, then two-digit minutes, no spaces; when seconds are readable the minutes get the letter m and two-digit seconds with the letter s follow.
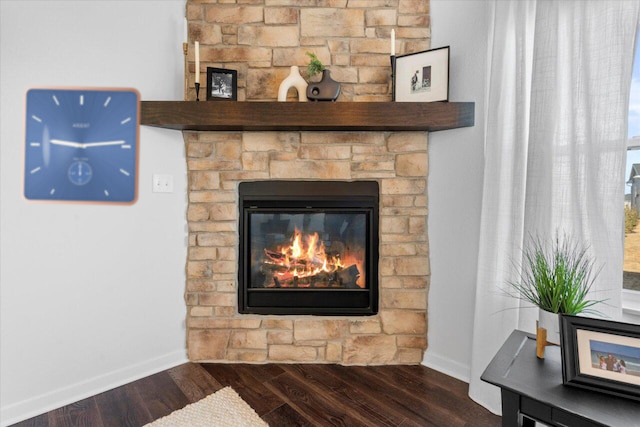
9h14
